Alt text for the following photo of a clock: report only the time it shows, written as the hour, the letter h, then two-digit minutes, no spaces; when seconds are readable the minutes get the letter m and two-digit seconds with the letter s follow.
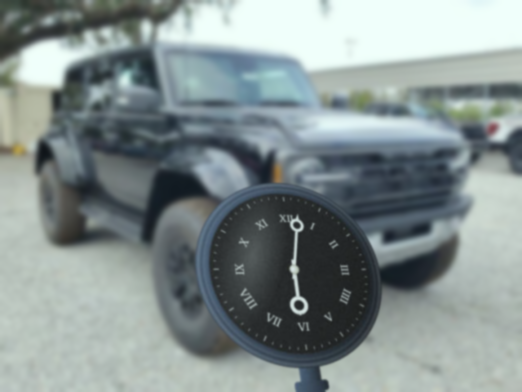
6h02
